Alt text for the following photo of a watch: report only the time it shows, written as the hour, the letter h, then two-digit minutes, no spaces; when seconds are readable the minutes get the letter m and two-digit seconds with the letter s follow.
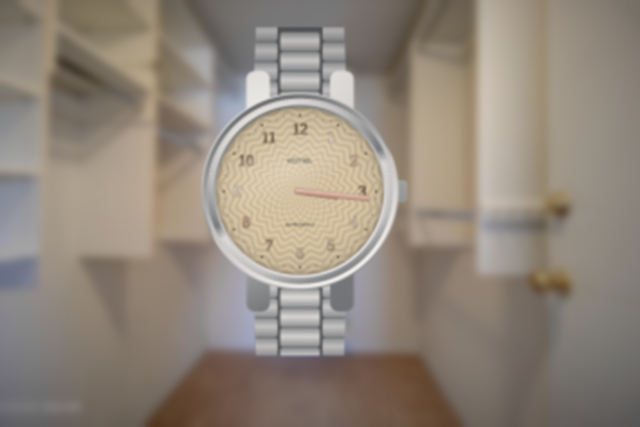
3h16
